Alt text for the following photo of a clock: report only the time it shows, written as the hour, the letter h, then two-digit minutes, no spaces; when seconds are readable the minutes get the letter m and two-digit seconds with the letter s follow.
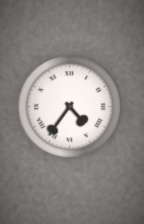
4h36
